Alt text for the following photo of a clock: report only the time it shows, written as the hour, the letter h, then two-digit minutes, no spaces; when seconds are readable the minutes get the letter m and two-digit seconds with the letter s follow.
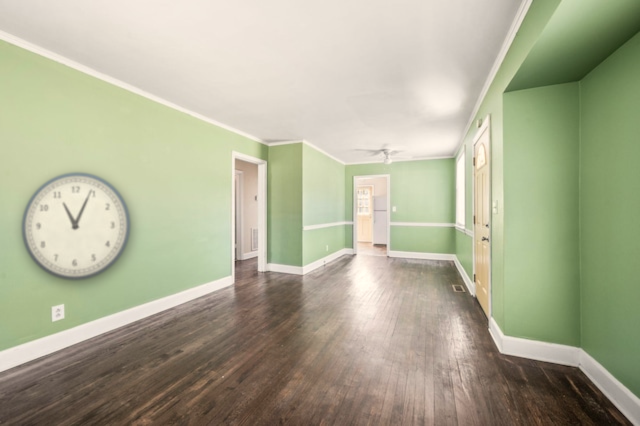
11h04
